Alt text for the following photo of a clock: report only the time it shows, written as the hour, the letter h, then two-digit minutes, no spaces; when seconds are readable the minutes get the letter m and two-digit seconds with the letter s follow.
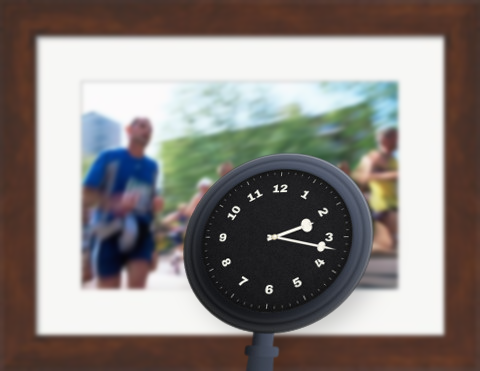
2h17
